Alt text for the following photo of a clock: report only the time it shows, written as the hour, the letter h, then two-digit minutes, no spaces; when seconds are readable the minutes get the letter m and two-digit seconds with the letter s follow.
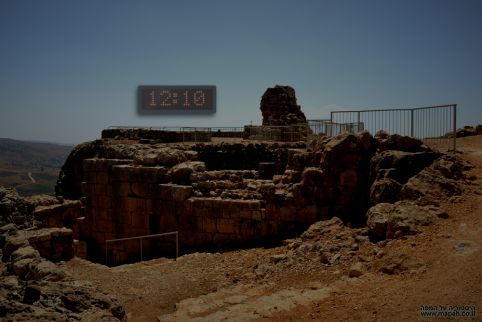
12h10
